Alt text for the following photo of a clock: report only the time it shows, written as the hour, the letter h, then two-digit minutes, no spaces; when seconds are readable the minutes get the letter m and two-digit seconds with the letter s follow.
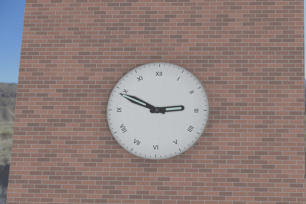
2h49
